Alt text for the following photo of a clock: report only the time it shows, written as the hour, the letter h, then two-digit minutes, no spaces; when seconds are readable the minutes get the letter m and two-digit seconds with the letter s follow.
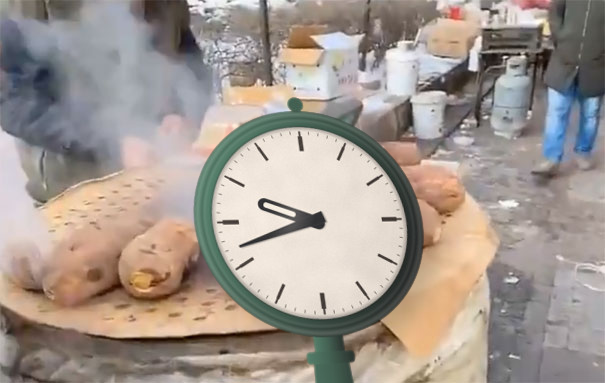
9h42
